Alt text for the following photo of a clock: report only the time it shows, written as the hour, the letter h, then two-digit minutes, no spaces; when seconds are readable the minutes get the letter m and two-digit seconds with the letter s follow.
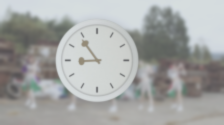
8h54
